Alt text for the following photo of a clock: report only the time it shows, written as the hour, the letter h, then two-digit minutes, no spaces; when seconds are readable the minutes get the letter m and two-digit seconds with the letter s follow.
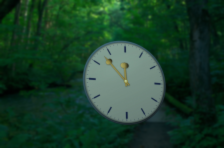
11h53
